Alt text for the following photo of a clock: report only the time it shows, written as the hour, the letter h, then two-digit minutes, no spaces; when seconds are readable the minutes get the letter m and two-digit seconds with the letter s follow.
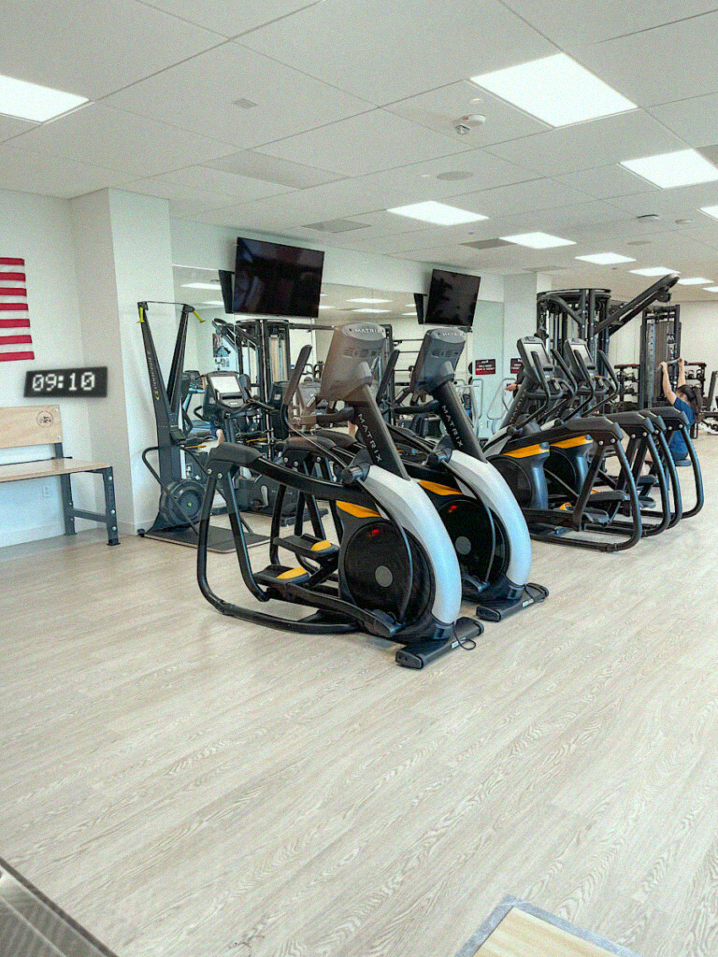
9h10
